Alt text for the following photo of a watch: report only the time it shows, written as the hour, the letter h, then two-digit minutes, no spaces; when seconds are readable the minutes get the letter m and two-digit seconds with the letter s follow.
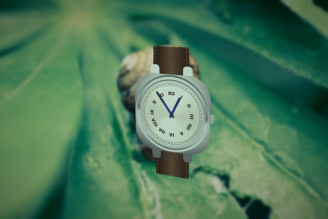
12h54
